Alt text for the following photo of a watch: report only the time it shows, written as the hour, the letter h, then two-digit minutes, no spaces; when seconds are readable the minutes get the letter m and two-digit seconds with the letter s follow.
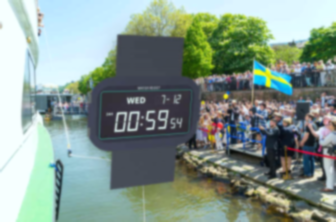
0h59
